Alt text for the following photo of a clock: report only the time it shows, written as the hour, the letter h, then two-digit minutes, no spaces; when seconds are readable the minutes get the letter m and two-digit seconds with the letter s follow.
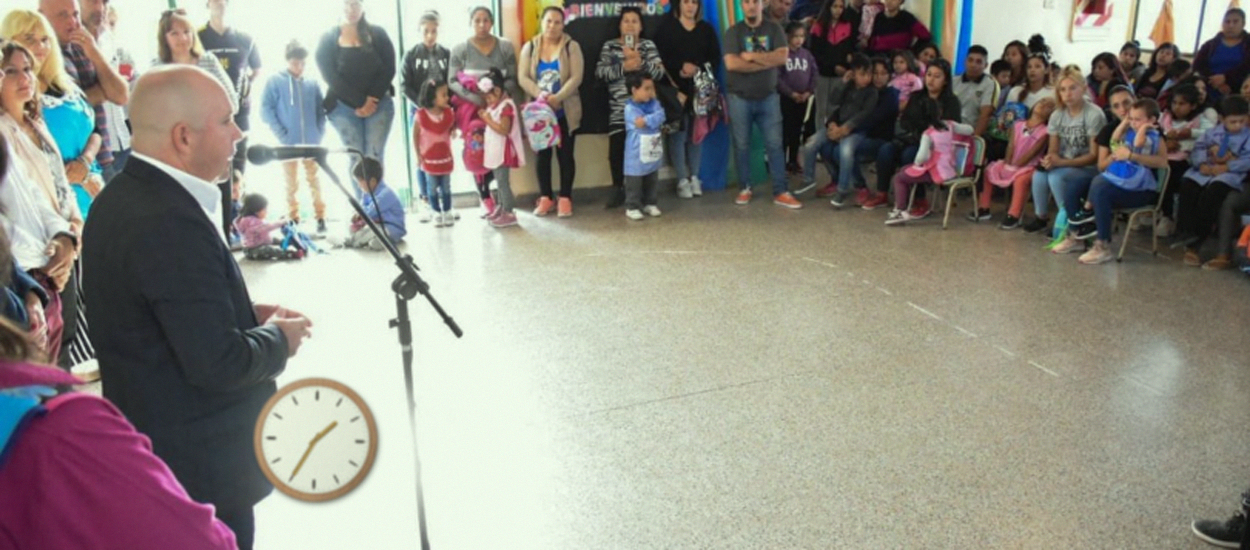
1h35
